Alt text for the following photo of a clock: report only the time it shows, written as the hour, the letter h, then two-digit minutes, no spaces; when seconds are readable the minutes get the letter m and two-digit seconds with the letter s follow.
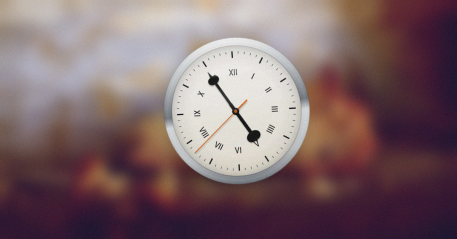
4h54m38s
